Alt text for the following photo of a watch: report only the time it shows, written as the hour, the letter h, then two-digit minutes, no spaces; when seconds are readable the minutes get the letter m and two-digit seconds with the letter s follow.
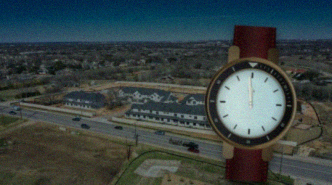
11h59
